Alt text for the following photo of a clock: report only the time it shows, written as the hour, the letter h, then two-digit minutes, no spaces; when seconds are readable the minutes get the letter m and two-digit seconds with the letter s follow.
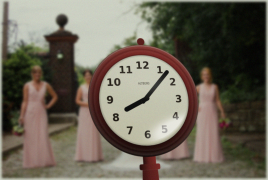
8h07
